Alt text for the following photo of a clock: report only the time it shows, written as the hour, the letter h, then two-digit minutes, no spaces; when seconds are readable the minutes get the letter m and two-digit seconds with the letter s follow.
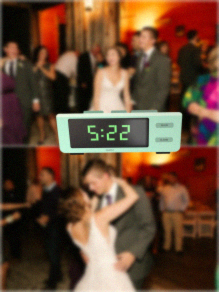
5h22
